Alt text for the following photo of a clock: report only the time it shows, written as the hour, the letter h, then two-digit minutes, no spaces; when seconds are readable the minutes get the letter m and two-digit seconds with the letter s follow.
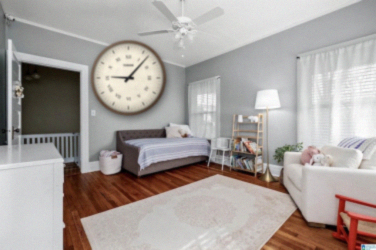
9h07
